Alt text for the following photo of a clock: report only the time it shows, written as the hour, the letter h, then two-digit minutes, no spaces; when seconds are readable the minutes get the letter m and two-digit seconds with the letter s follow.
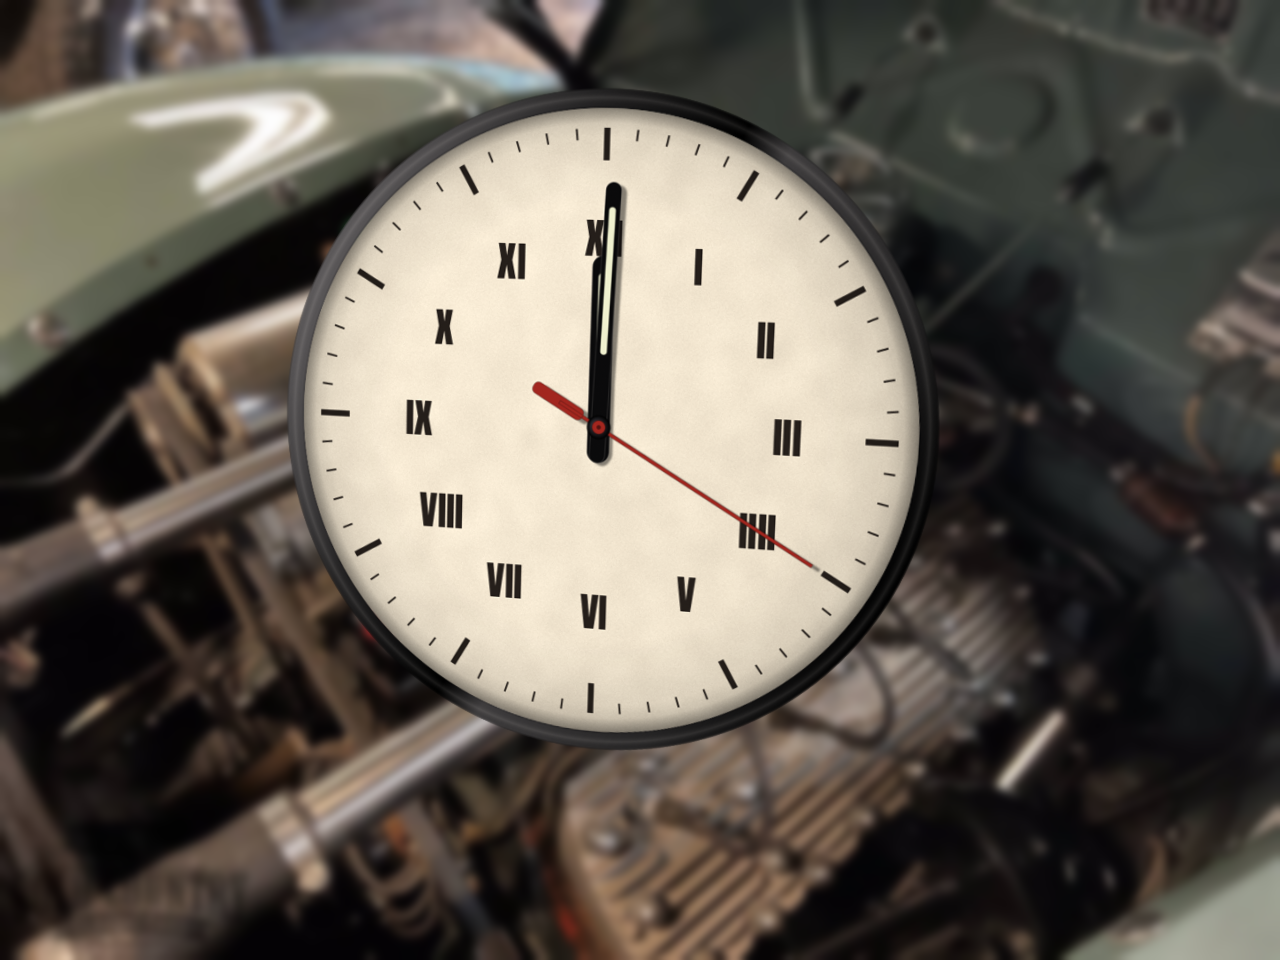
12h00m20s
